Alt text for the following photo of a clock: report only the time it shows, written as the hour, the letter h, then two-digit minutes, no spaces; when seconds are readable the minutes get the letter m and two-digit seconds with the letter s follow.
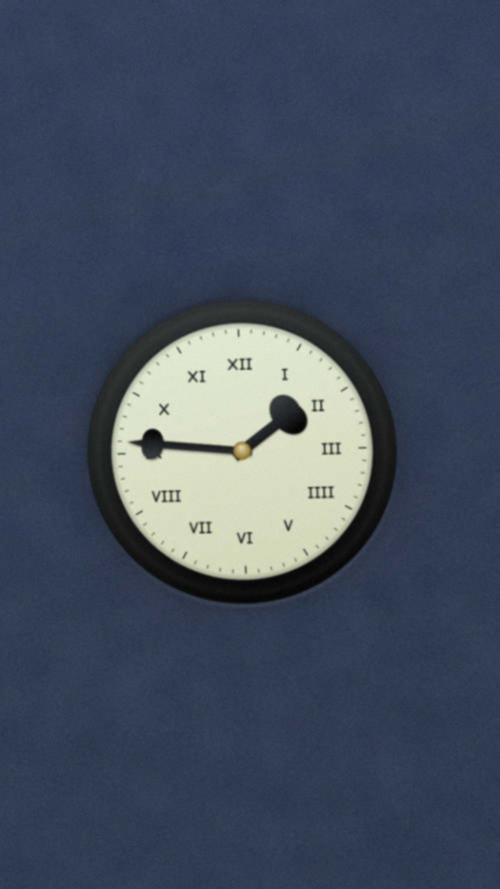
1h46
